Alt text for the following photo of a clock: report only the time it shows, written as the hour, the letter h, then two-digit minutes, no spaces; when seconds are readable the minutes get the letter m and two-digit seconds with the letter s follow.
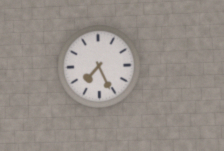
7h26
